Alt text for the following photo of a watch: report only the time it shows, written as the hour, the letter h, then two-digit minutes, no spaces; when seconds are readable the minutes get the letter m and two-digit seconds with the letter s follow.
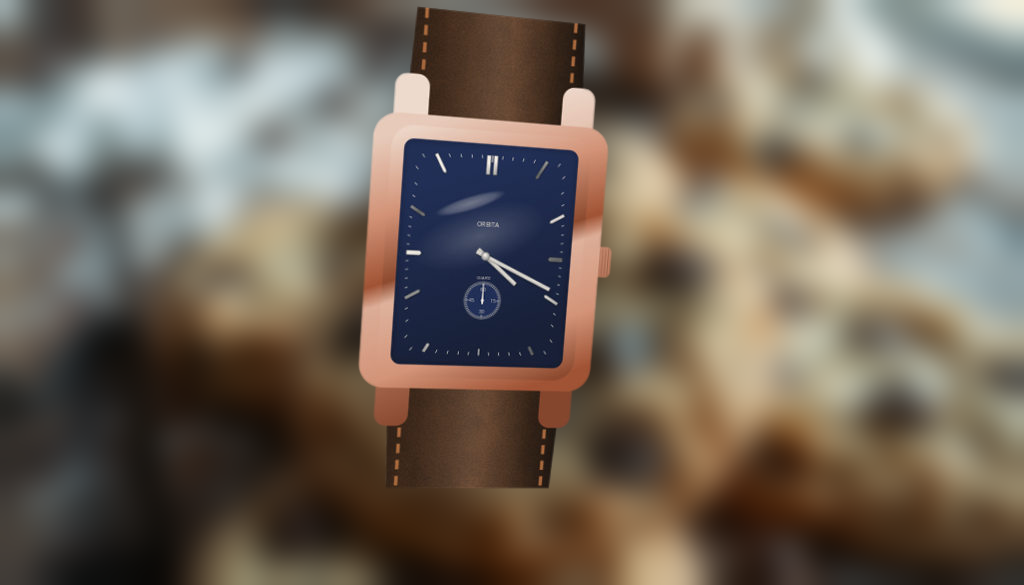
4h19
